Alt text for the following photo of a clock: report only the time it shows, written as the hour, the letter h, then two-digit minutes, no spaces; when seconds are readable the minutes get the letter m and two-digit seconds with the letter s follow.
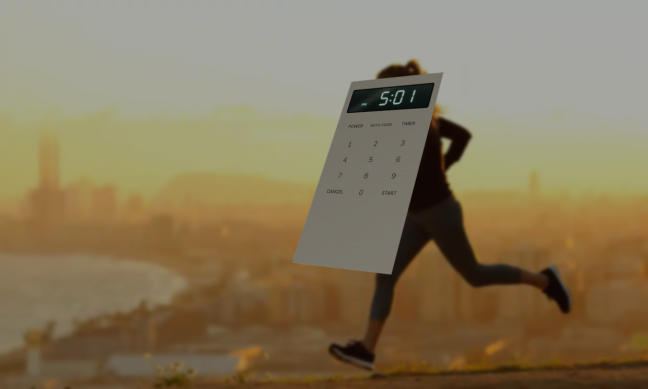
5h01
